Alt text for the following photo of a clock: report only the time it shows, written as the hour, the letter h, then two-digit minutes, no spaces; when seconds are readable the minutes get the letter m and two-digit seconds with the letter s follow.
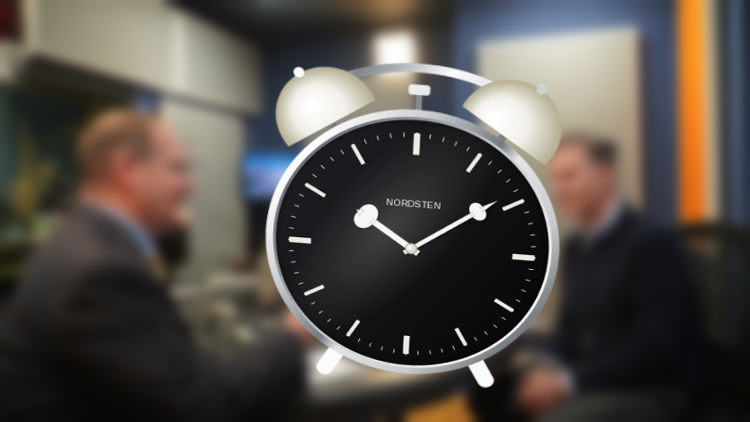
10h09
